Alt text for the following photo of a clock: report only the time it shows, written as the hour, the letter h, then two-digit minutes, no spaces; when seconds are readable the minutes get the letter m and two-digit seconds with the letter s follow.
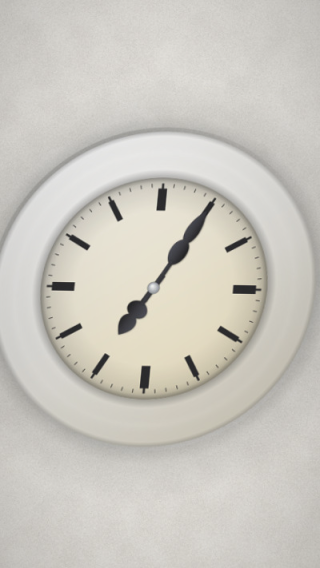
7h05
